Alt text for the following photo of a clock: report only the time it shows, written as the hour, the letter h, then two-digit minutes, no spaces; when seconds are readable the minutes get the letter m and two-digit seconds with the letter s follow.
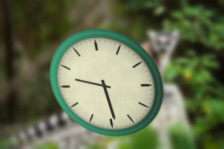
9h29
